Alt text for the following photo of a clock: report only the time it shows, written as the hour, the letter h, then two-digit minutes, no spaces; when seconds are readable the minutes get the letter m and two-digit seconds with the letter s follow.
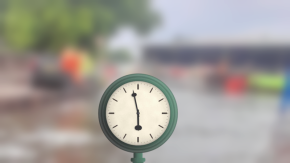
5h58
